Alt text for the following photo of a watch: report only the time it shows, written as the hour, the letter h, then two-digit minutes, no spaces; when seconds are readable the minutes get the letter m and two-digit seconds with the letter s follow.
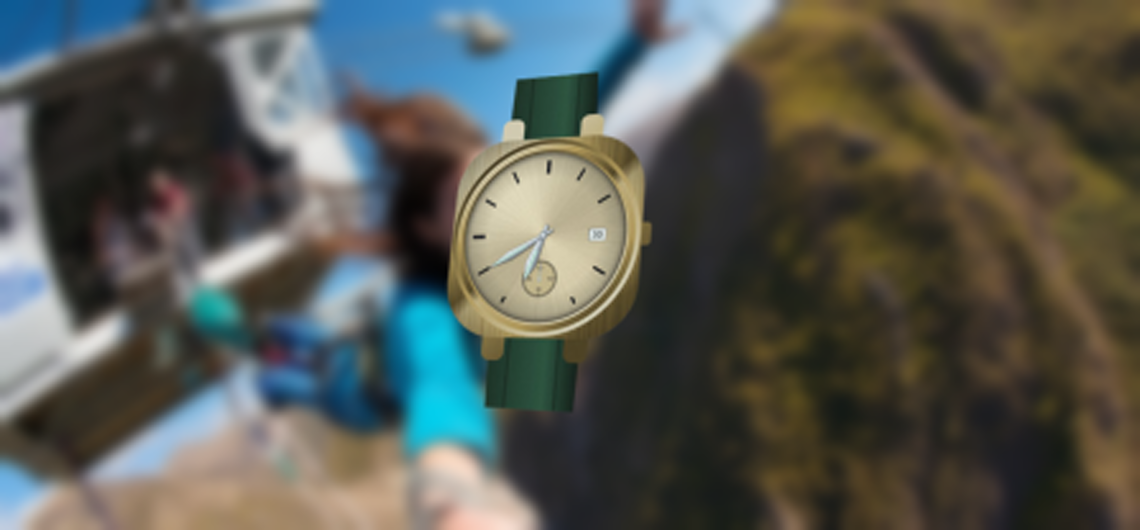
6h40
